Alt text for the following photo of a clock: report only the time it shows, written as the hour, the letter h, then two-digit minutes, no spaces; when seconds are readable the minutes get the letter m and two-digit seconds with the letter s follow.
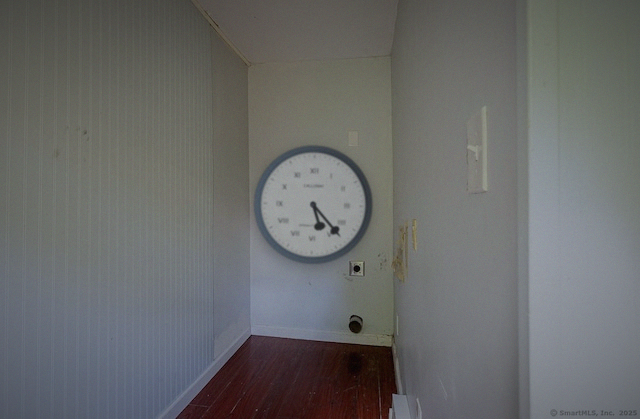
5h23
